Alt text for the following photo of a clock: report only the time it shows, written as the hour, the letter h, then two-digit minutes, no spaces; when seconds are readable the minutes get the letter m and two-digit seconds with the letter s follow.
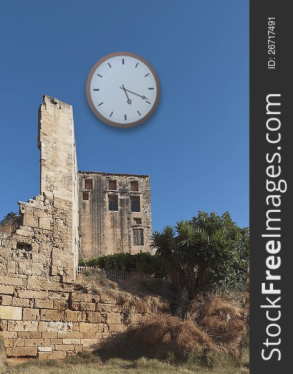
5h19
